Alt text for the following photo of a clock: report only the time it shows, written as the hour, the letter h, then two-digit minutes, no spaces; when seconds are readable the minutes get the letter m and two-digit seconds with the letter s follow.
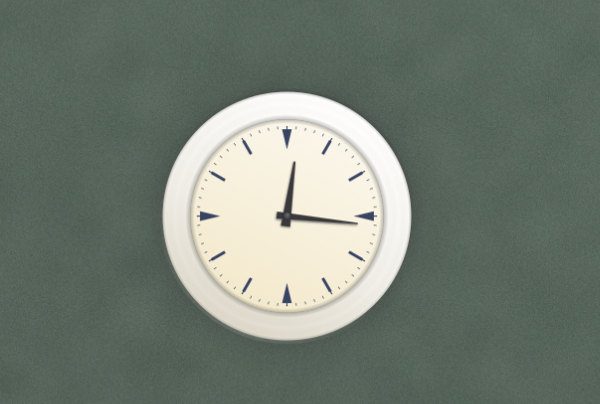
12h16
